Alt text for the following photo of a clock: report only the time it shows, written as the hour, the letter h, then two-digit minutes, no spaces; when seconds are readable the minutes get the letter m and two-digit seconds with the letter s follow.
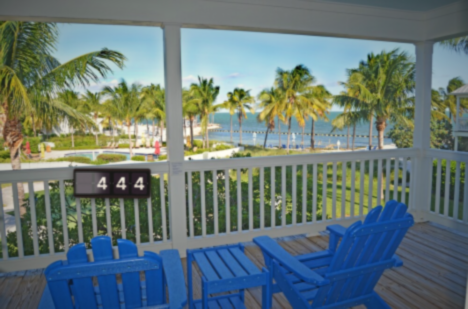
4h44
